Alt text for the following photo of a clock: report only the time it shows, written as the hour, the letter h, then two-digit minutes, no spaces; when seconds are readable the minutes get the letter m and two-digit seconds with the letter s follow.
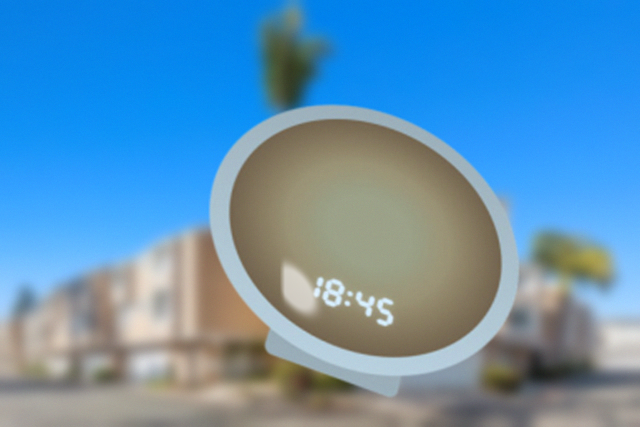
18h45
